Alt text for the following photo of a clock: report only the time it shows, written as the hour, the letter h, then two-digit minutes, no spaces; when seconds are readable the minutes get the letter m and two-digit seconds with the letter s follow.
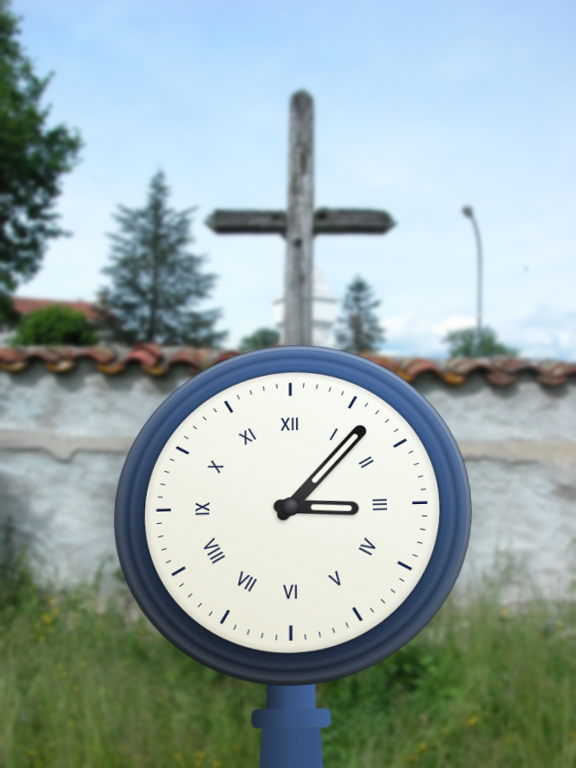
3h07
